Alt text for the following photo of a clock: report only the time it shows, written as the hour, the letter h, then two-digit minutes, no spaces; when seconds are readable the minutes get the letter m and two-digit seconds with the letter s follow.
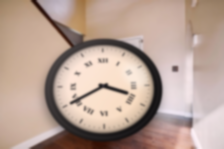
3h40
